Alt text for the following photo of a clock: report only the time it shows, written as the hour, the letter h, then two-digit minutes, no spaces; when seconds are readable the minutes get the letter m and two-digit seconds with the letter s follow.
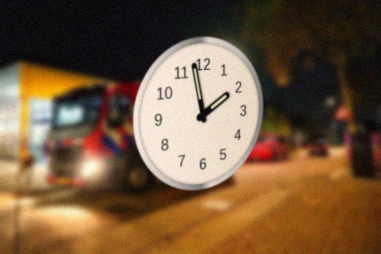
1h58
